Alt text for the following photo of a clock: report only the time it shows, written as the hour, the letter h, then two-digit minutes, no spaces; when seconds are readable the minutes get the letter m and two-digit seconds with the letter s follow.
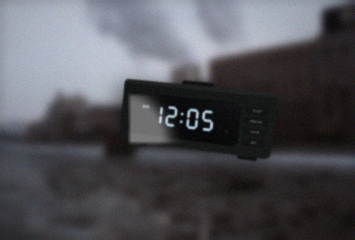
12h05
